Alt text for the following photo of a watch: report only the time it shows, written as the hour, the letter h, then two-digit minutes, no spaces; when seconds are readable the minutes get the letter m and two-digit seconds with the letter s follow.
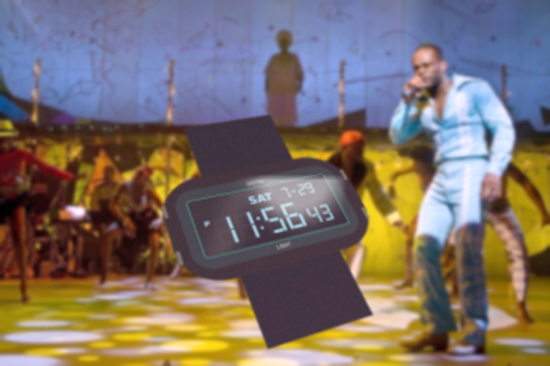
11h56m43s
